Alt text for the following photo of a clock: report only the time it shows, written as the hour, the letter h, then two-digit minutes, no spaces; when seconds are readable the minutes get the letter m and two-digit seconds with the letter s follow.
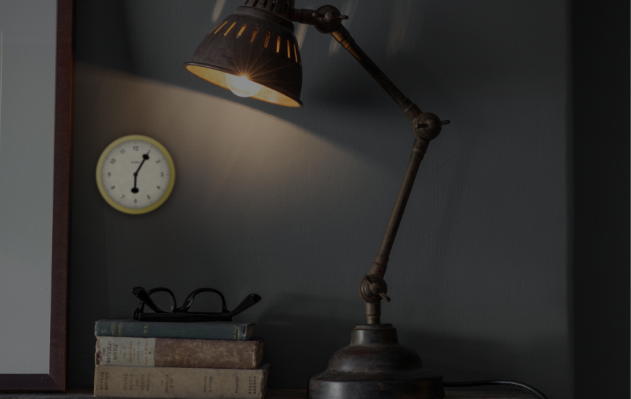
6h05
